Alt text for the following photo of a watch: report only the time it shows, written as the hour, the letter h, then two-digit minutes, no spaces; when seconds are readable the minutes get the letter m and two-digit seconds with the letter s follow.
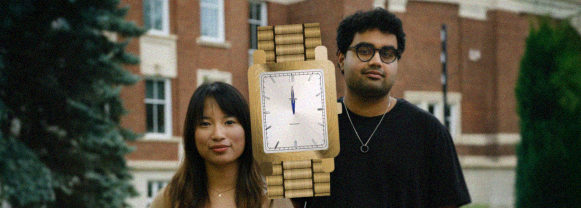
12h00
